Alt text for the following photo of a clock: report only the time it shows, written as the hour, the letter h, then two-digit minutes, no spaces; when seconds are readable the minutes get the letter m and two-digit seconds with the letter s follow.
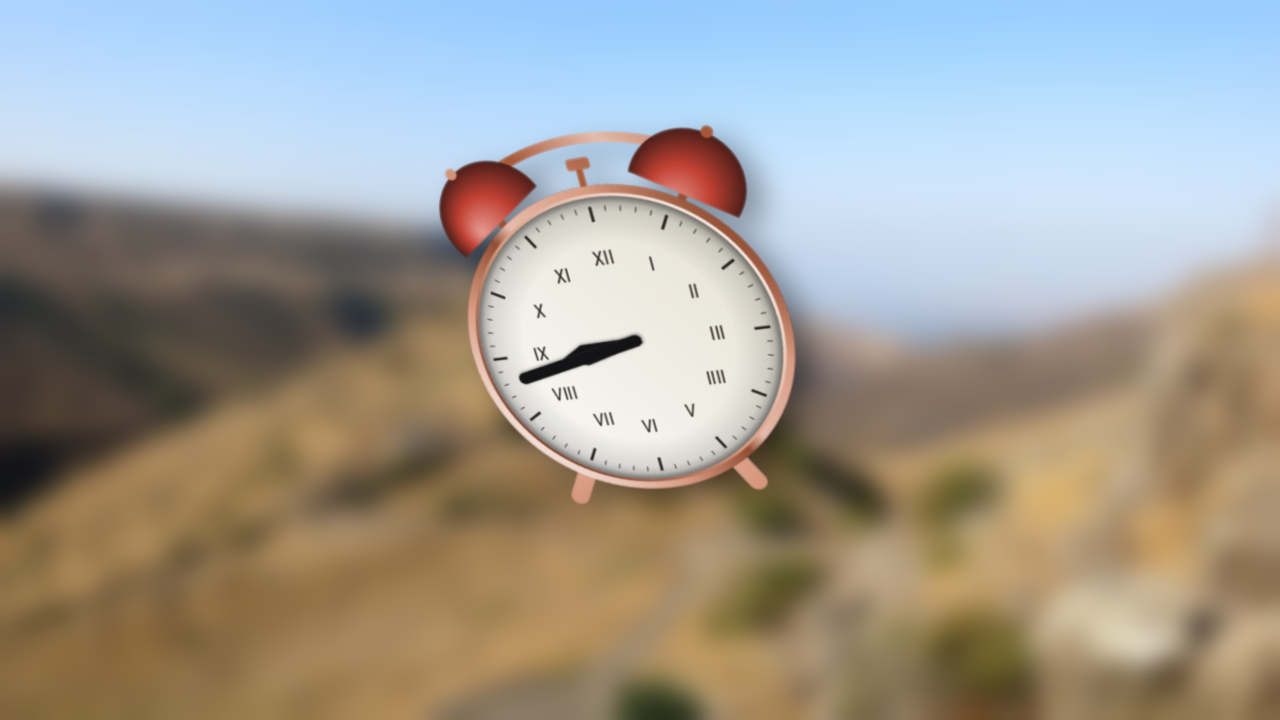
8h43
